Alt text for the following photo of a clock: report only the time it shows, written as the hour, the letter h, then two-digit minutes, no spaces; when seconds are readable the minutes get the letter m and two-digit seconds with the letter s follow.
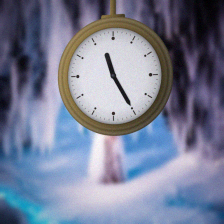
11h25
